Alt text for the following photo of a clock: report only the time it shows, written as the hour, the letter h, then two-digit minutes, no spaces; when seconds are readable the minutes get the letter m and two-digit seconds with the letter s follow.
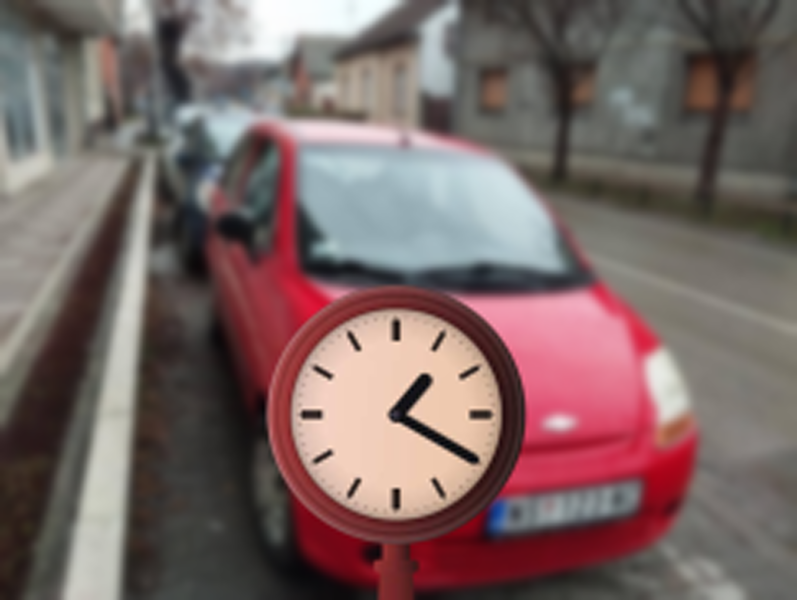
1h20
